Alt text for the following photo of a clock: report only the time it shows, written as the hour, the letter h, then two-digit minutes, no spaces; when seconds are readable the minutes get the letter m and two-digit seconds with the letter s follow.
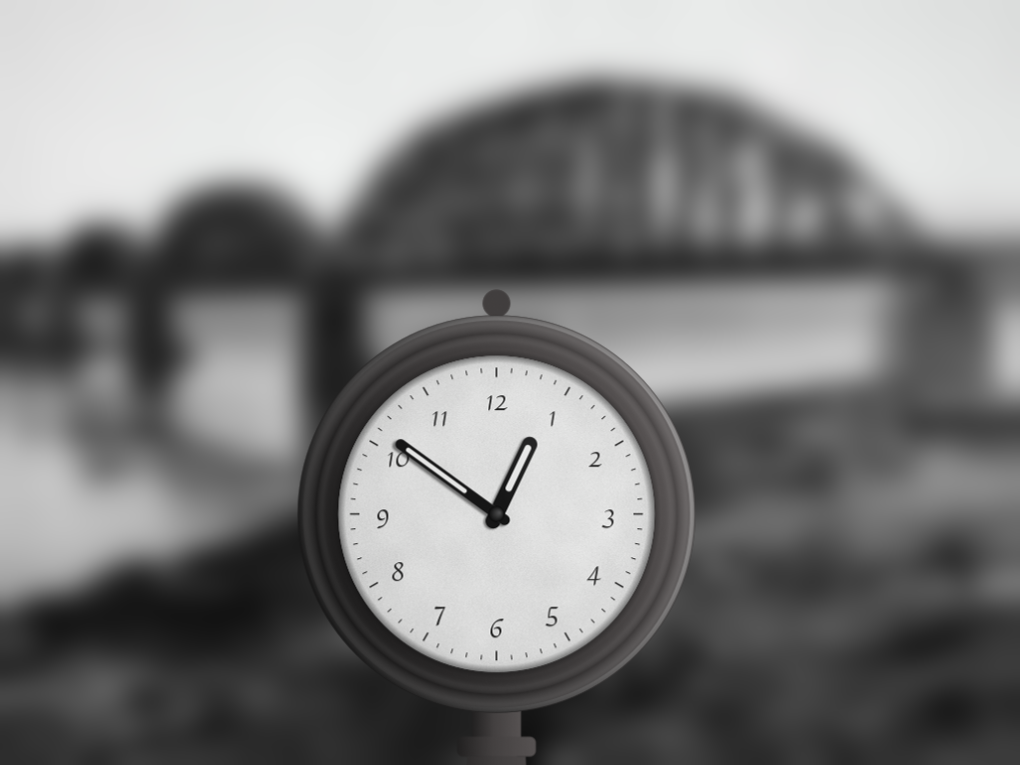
12h51
